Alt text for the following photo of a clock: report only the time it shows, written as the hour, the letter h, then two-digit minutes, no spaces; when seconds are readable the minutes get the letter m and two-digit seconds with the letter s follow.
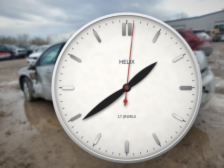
1h39m01s
